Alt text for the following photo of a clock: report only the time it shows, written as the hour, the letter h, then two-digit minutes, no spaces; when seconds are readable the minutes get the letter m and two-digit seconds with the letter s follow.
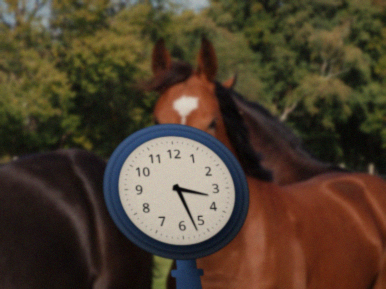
3h27
